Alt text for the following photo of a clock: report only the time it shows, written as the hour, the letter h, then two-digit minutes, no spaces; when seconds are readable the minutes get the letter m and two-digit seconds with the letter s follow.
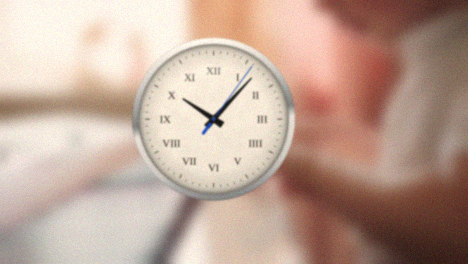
10h07m06s
